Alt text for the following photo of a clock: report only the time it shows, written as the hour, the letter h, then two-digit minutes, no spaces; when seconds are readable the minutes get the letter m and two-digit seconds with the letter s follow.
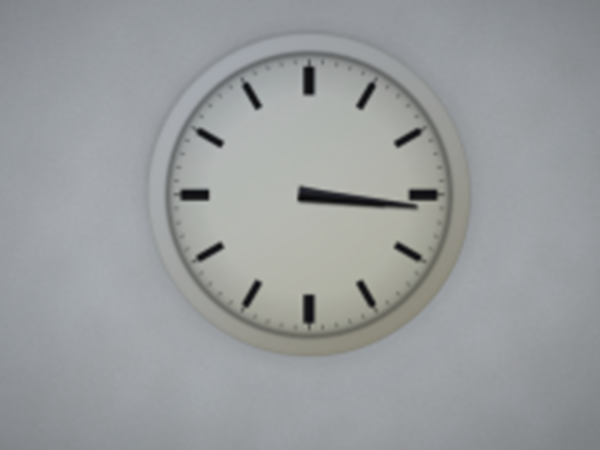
3h16
